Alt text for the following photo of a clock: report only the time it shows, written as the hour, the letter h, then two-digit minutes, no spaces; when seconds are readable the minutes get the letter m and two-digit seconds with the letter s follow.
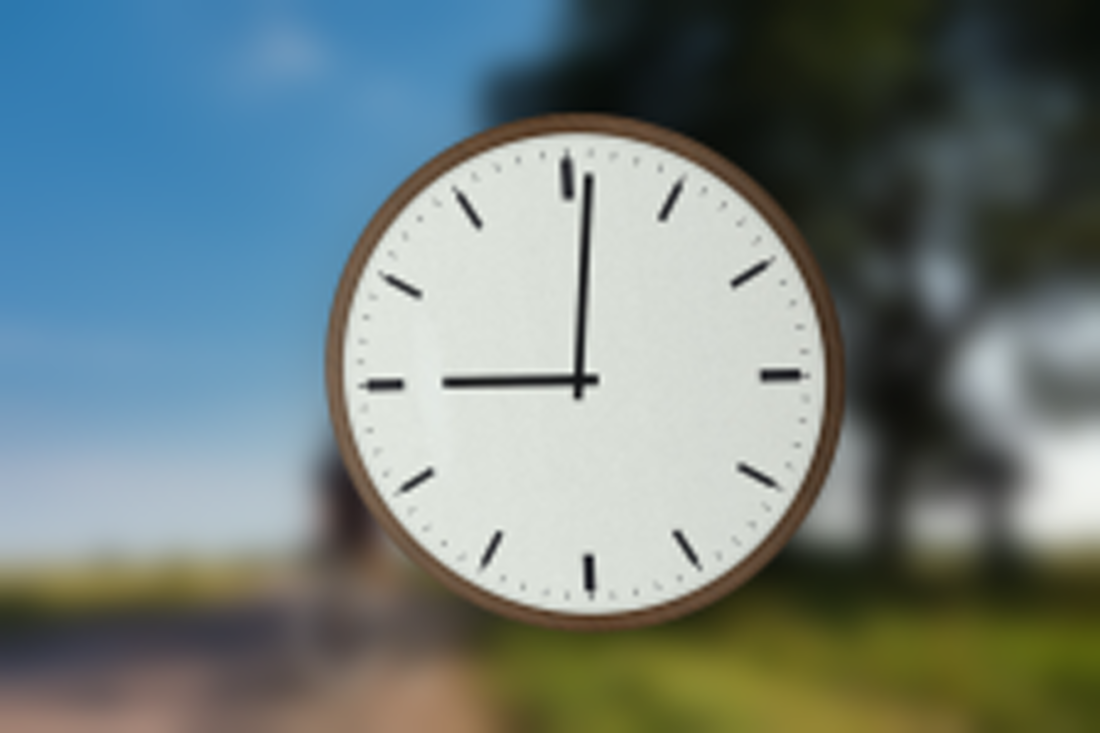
9h01
